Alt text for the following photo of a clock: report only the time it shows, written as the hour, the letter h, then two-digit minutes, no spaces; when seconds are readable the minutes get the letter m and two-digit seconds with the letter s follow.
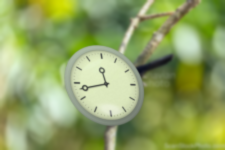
11h43
